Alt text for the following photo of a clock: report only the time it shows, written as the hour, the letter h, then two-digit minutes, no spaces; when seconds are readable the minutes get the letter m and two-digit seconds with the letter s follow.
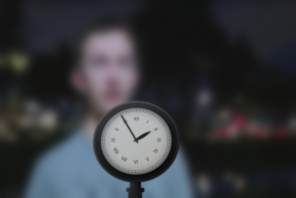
1h55
